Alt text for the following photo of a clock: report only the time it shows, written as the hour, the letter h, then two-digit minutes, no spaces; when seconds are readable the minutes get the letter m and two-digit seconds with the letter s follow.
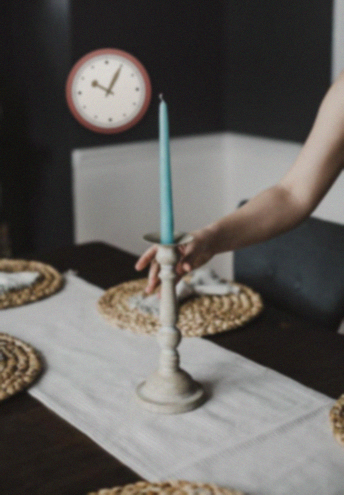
10h05
